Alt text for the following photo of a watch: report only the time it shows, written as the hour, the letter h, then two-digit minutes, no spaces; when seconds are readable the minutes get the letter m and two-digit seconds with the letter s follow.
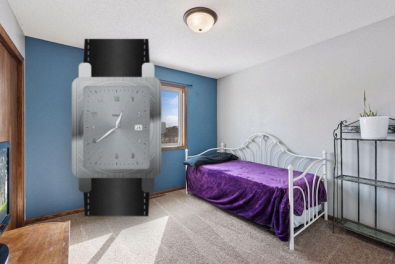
12h39
